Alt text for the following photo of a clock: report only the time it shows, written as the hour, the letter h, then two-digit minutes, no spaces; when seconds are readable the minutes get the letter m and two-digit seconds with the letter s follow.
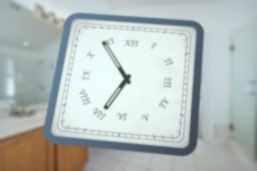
6h54
